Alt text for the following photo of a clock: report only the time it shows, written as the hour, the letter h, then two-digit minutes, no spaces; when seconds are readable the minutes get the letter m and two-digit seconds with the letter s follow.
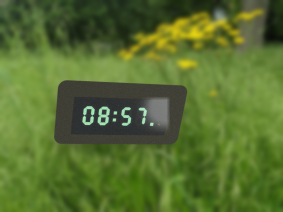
8h57
